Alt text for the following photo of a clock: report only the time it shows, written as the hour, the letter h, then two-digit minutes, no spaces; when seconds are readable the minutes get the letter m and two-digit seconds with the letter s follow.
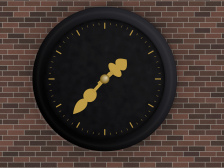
1h37
